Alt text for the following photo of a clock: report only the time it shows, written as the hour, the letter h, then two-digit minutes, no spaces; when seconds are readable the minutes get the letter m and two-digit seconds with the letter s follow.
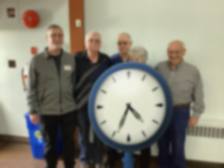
4h34
